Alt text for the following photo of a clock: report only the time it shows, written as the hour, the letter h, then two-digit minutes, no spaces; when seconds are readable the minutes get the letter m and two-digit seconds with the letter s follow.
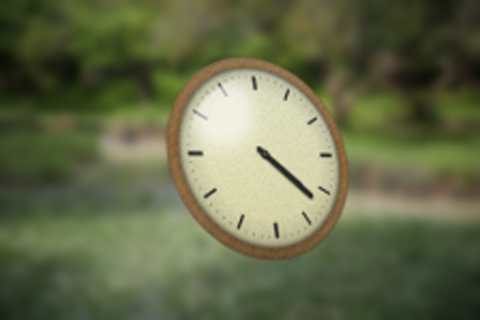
4h22
